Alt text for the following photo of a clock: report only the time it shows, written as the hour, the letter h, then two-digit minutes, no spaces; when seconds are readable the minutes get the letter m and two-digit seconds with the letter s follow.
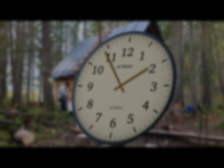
1h54
